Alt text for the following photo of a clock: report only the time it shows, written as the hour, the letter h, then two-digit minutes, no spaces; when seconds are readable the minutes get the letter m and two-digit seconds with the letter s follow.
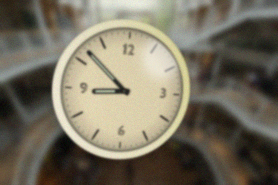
8h52
